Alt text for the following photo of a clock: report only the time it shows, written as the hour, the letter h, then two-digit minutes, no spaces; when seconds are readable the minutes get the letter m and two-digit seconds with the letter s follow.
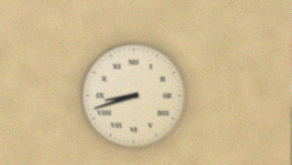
8h42
